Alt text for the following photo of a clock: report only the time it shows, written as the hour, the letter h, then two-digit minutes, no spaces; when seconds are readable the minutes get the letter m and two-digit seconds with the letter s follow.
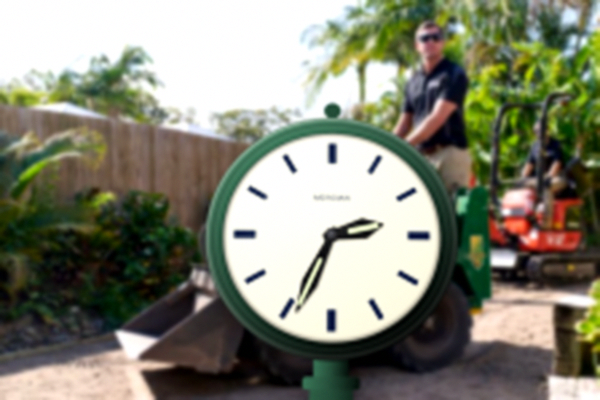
2h34
